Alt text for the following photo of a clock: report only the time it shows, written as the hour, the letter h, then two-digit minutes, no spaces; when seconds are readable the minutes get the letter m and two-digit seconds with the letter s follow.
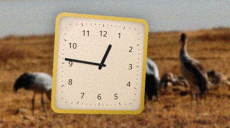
12h46
